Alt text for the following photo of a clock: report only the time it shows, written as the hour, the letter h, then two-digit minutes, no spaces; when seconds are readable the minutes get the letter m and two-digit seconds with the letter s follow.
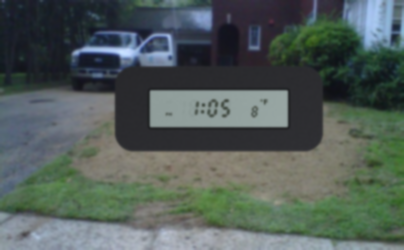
1h05
